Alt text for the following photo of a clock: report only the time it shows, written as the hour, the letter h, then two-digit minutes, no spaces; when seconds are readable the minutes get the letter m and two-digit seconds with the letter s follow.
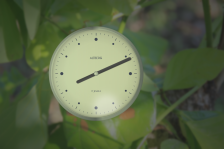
8h11
